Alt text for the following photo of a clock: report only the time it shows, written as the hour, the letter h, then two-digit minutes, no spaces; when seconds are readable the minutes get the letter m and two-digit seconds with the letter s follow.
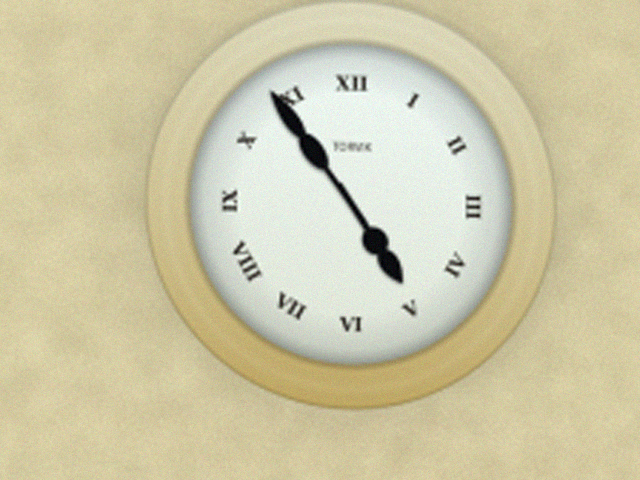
4h54
